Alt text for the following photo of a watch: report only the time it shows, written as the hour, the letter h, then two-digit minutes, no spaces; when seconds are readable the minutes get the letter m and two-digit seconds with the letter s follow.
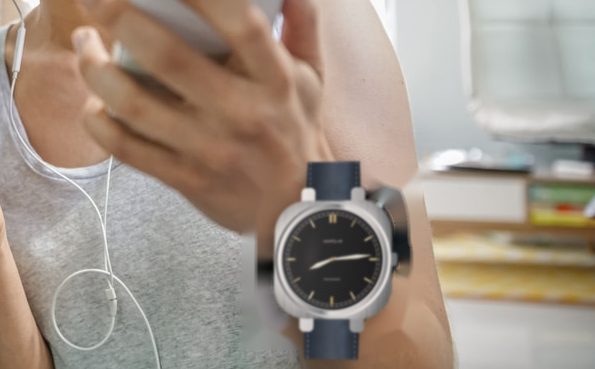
8h14
